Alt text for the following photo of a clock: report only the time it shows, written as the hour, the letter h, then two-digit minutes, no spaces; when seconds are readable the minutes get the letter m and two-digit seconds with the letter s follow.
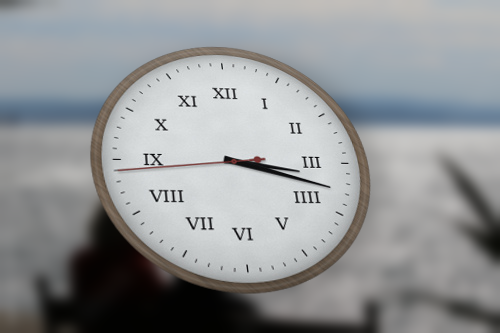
3h17m44s
